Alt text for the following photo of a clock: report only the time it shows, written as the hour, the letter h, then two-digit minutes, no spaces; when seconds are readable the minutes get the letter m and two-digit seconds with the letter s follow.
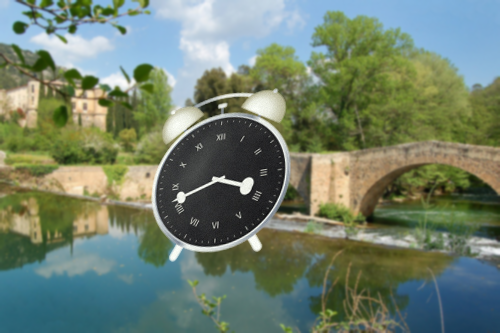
3h42
